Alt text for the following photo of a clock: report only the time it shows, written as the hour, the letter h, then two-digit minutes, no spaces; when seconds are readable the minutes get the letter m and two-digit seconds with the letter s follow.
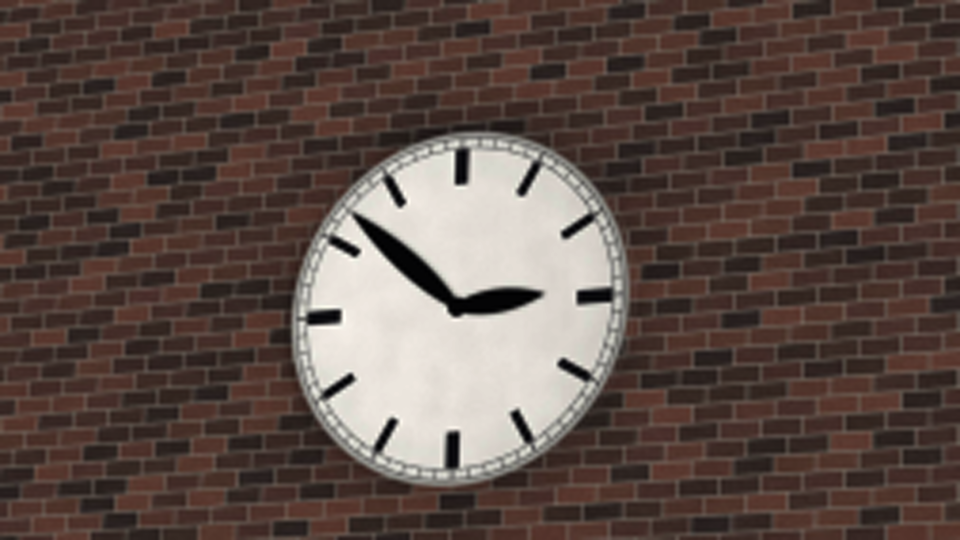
2h52
